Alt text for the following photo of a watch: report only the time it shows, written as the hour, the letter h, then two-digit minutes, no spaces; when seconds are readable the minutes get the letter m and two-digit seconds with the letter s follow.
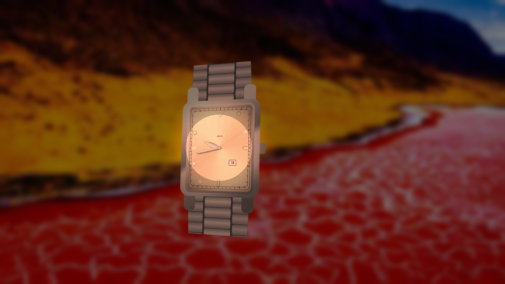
9h43
